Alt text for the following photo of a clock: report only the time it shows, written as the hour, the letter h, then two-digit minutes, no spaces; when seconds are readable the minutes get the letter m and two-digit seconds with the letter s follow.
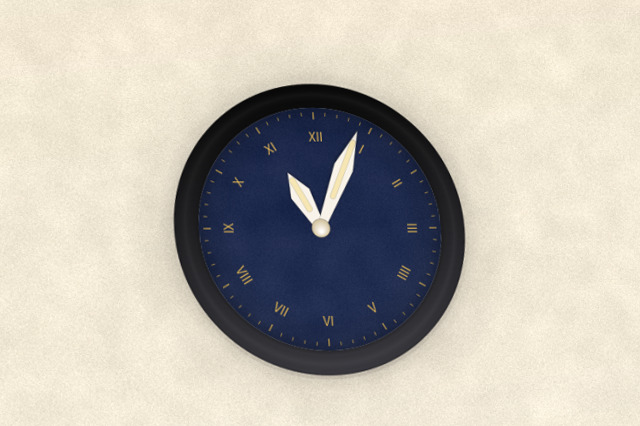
11h04
